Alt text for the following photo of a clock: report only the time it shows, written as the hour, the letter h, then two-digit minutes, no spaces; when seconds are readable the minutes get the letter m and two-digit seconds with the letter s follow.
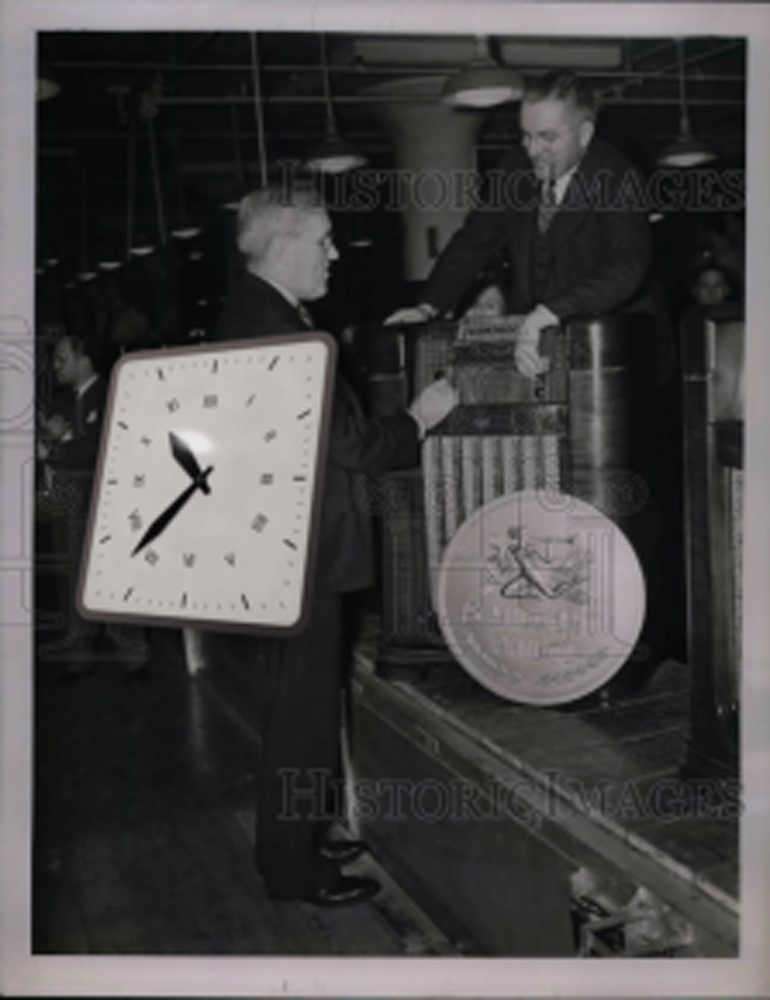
10h37
